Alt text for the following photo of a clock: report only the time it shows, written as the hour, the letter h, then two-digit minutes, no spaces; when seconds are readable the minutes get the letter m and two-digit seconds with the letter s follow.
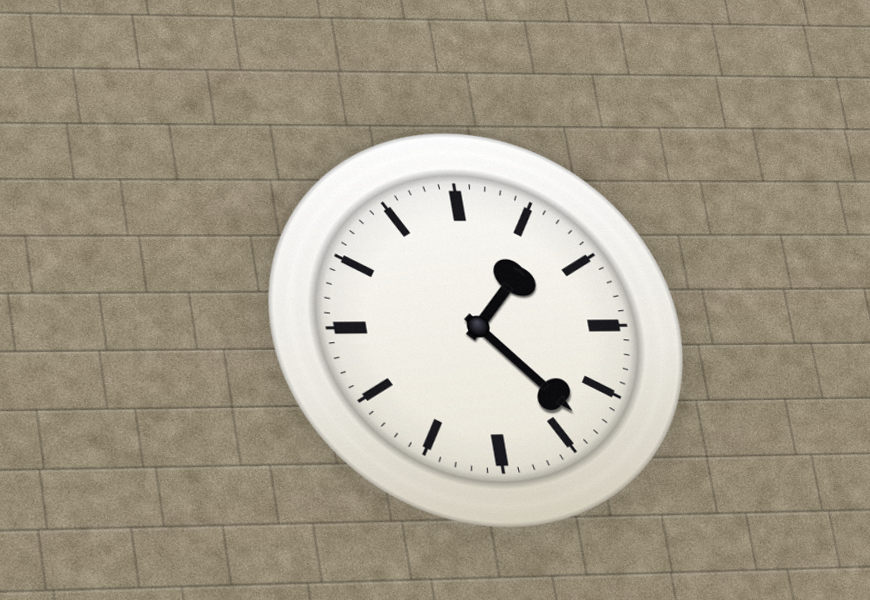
1h23
